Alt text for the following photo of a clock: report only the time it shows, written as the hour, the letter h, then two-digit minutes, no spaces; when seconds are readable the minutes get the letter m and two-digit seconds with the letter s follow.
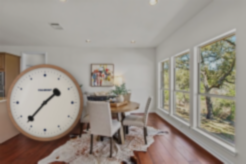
1h37
